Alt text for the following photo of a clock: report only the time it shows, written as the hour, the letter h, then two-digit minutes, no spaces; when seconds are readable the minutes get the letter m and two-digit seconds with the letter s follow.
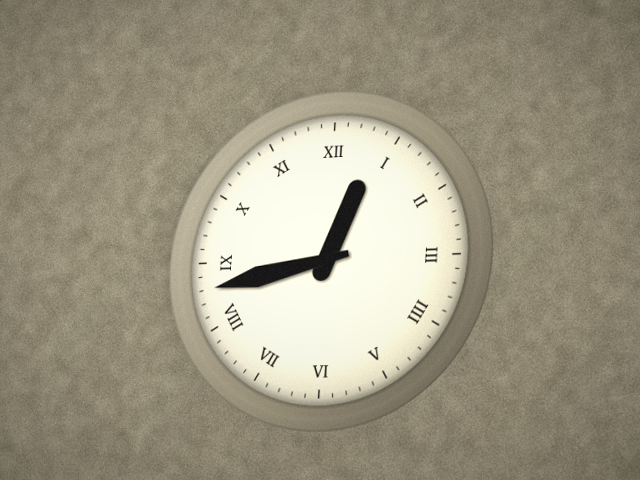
12h43
